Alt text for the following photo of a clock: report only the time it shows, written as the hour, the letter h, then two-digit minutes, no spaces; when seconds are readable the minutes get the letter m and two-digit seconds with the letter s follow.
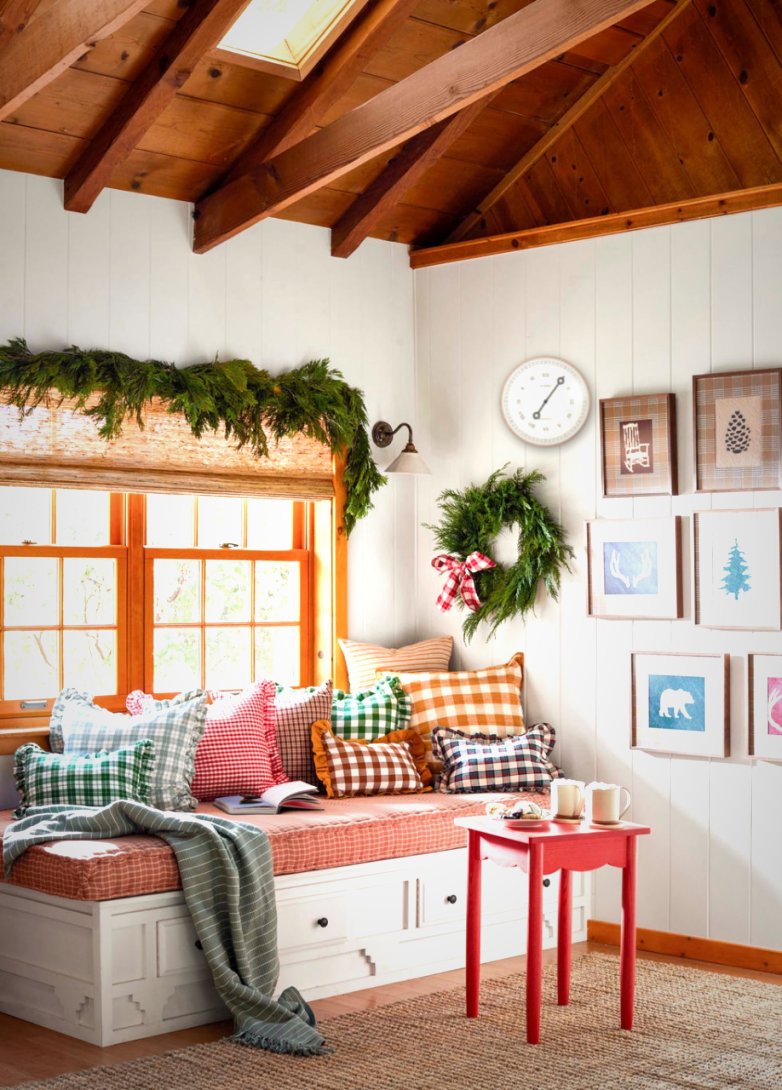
7h06
